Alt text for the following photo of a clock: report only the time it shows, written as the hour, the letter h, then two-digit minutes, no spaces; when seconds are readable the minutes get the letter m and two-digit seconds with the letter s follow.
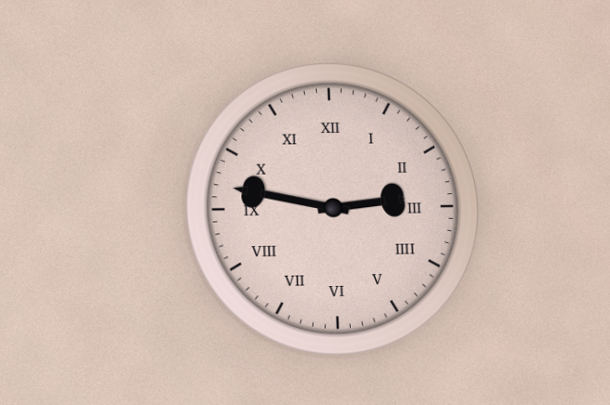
2h47
